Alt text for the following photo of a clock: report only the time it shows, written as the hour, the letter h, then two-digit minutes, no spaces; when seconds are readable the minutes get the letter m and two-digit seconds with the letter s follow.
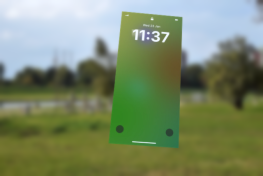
11h37
